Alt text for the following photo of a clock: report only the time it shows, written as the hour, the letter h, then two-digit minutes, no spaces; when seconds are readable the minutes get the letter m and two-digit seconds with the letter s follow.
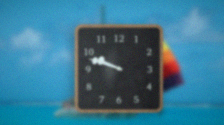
9h48
